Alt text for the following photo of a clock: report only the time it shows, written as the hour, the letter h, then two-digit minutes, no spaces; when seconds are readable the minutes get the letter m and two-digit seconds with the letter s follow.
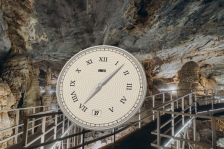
7h07
